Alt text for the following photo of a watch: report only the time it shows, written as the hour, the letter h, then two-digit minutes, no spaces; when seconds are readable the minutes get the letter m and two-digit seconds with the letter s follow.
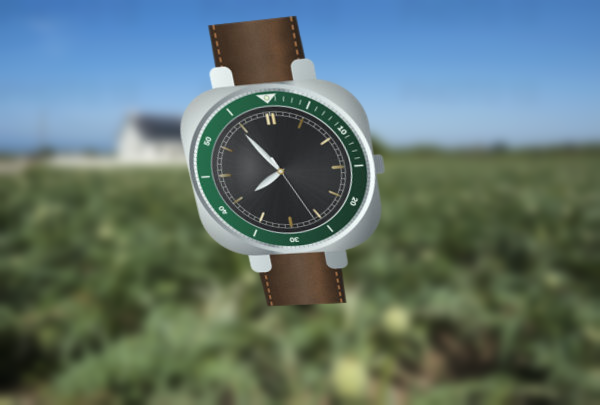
7h54m26s
